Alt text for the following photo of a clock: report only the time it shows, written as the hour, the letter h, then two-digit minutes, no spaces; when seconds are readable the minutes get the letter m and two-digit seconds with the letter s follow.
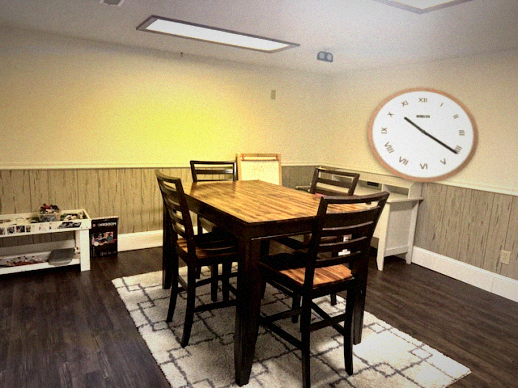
10h21
